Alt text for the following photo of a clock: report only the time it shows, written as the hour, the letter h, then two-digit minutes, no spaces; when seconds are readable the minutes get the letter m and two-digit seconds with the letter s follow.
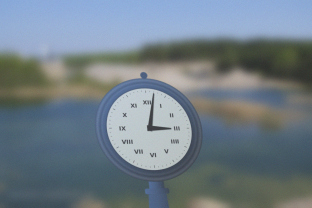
3h02
